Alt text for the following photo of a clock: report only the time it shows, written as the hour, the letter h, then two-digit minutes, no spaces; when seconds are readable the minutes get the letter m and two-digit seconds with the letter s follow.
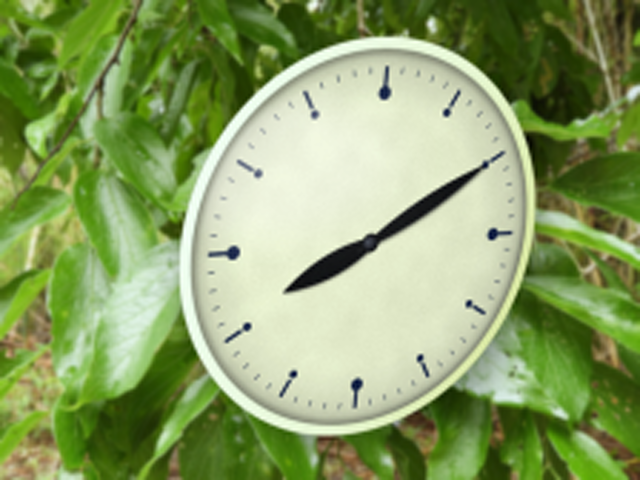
8h10
